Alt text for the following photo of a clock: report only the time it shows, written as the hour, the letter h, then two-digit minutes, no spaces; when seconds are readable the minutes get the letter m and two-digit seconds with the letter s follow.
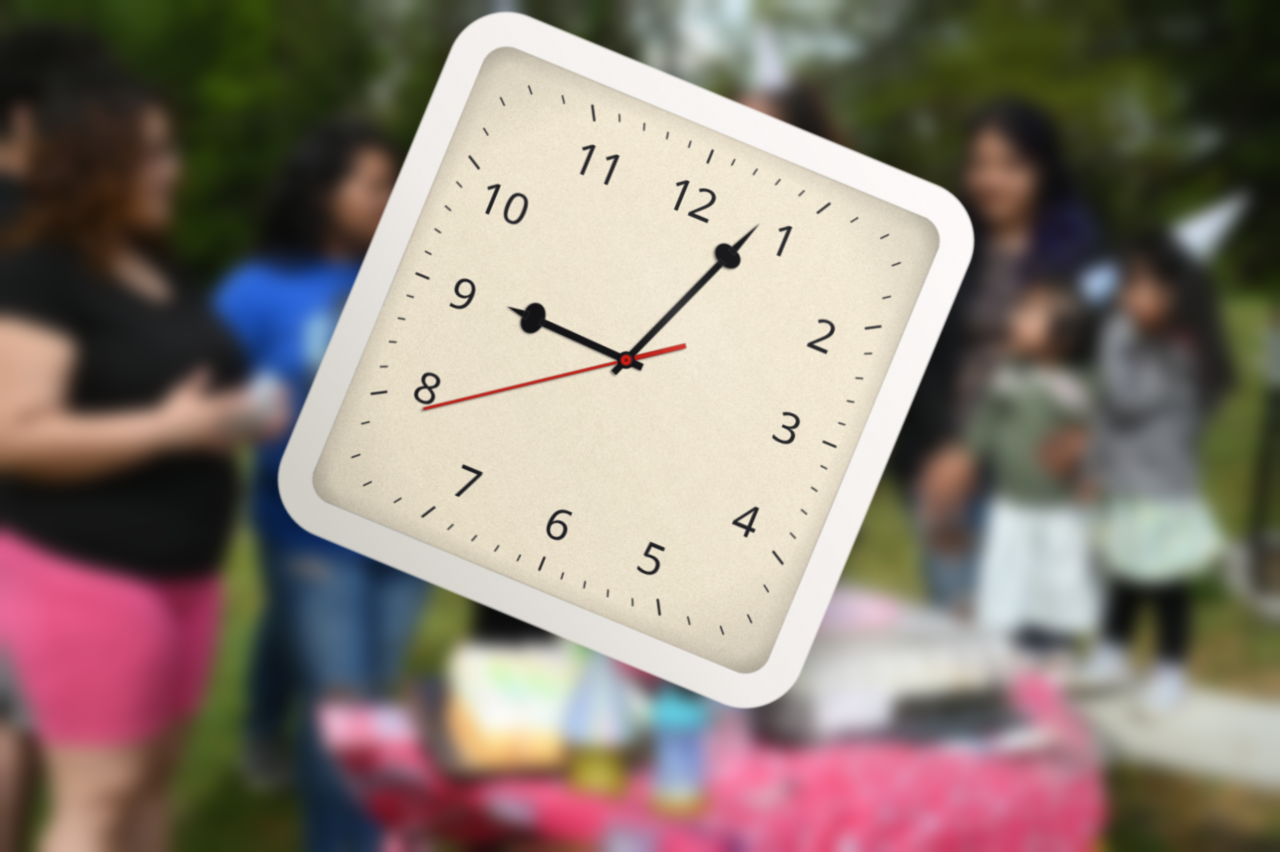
9h03m39s
